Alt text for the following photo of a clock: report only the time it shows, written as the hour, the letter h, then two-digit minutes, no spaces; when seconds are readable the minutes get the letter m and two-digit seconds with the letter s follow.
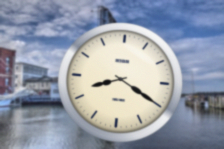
8h20
